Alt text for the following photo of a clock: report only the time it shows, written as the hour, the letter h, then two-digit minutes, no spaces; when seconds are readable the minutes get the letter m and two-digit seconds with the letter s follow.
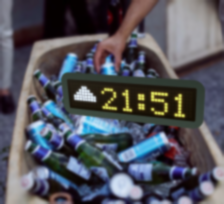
21h51
